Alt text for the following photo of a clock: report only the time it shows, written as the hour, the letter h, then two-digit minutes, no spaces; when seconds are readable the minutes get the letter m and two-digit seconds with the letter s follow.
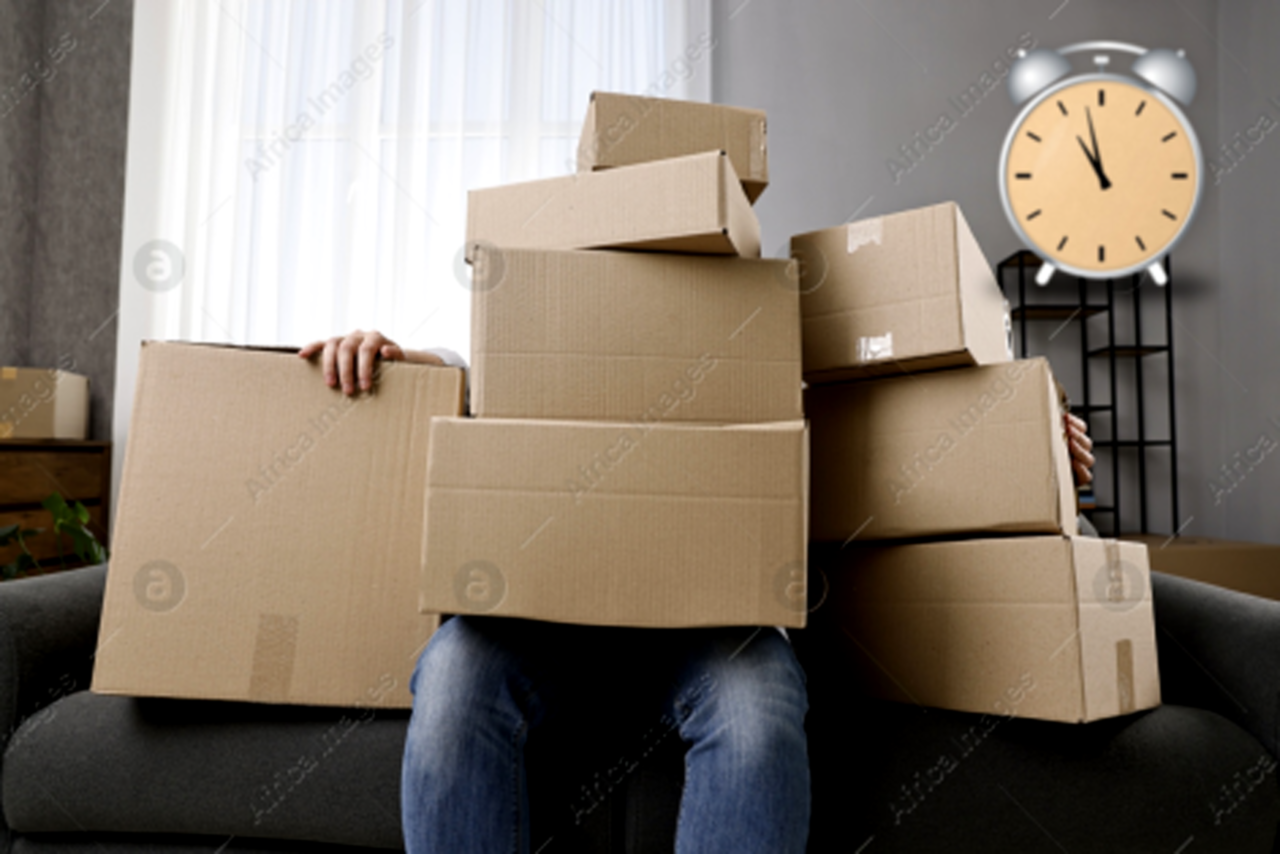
10h58
